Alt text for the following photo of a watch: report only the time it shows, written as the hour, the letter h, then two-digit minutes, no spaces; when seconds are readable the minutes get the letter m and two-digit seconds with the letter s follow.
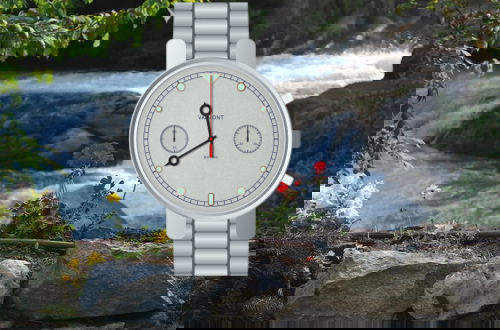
11h40
